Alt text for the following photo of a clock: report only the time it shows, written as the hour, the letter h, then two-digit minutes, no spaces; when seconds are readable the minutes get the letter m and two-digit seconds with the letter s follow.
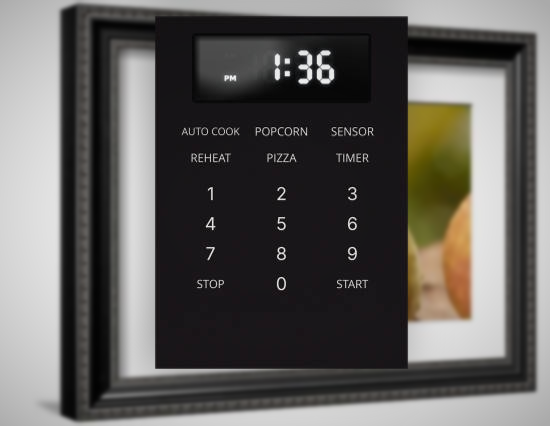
1h36
